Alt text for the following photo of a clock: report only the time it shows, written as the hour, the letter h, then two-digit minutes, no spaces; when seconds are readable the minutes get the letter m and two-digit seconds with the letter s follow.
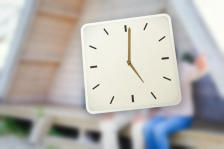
5h01
